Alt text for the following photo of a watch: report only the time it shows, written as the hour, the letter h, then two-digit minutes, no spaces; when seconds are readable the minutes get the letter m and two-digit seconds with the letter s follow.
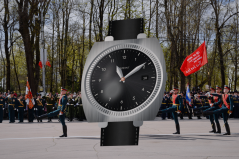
11h09
